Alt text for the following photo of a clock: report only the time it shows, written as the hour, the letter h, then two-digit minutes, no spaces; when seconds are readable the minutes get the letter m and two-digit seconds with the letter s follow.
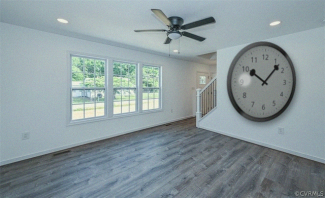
10h07
